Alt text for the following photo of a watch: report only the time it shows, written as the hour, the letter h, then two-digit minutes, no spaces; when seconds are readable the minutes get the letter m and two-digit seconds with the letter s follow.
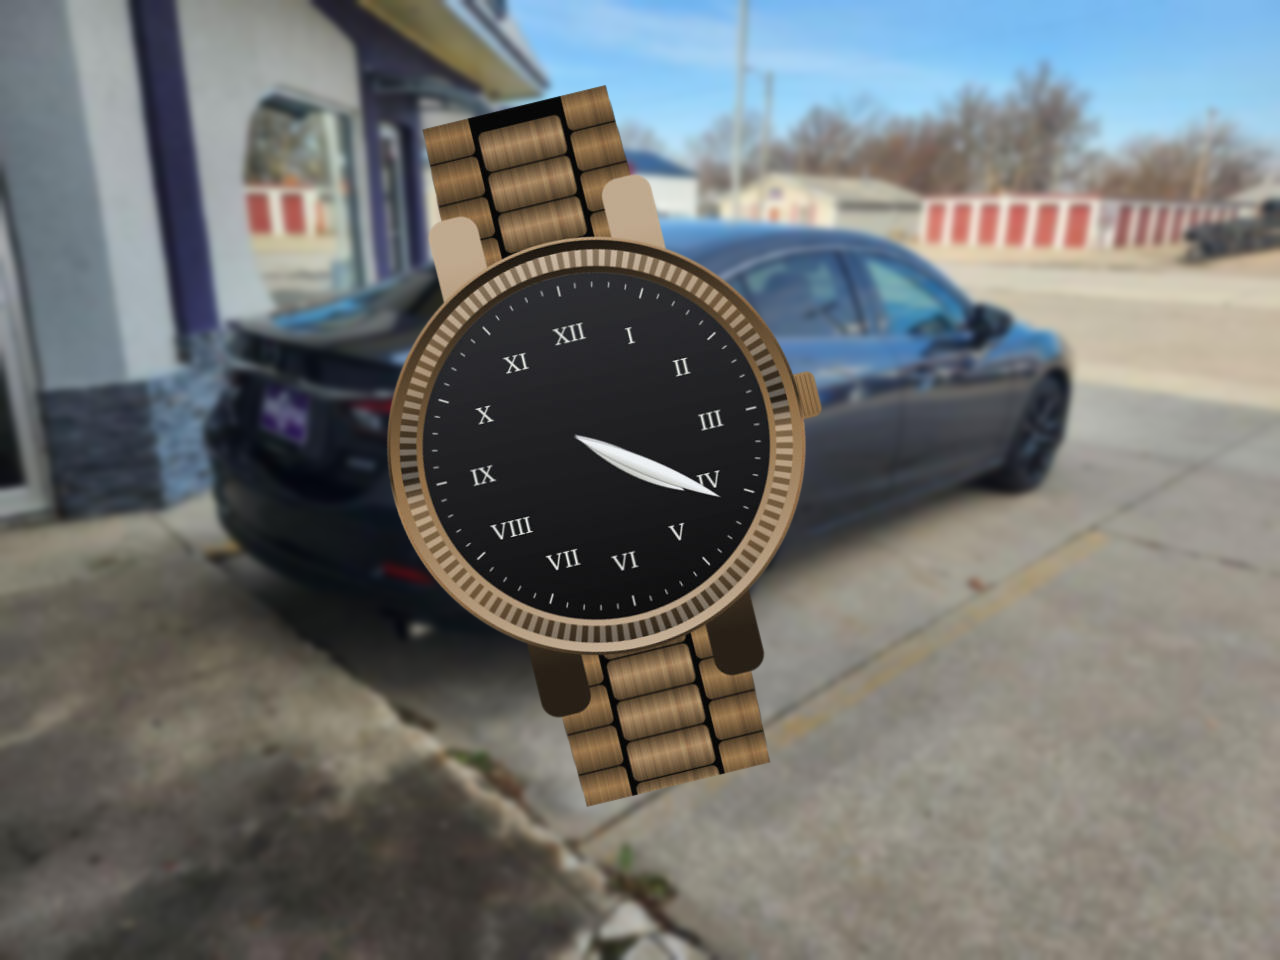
4h21
